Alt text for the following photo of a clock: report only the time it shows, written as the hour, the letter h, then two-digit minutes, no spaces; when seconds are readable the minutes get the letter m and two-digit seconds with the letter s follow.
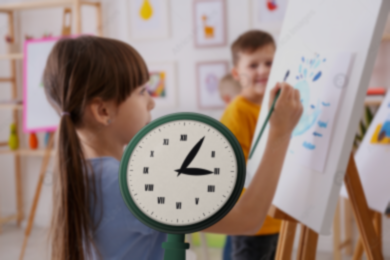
3h05
